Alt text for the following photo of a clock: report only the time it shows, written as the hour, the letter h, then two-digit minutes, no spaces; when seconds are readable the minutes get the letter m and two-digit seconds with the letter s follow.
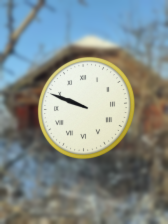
9h49
